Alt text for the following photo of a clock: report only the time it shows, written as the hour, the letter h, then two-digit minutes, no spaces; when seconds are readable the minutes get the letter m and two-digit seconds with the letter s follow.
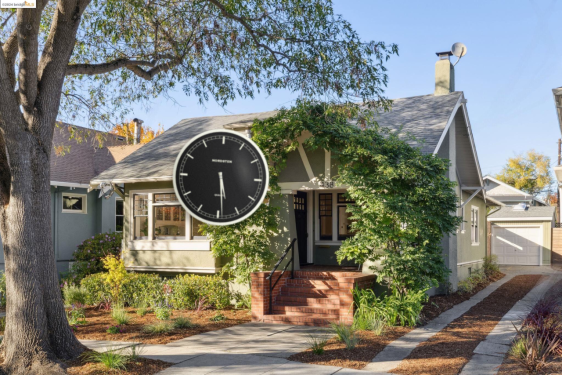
5h29
